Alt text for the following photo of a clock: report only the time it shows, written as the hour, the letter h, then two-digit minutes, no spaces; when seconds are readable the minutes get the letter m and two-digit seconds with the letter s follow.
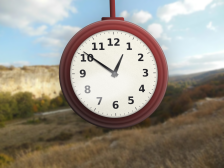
12h51
